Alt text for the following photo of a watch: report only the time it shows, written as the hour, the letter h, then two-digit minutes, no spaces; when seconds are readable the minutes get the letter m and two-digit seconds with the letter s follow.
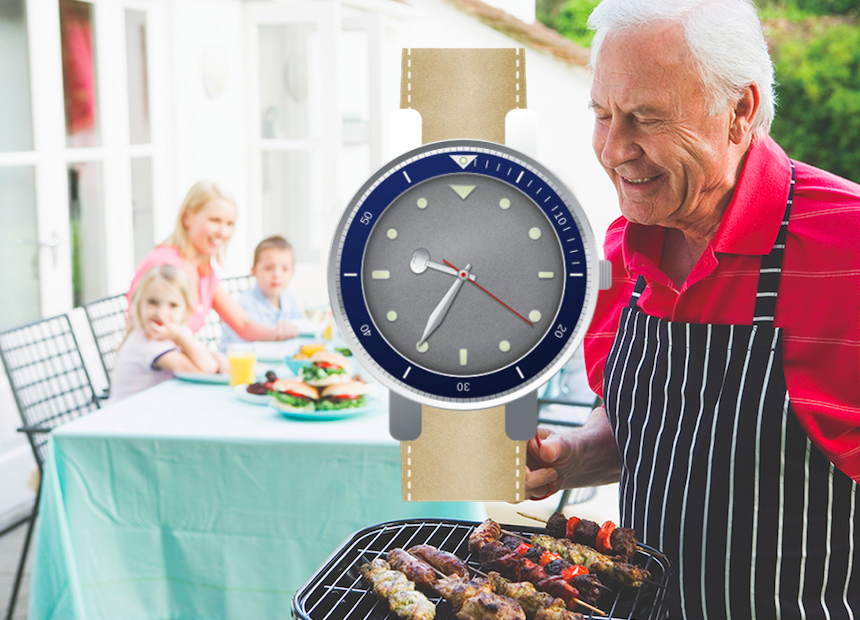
9h35m21s
